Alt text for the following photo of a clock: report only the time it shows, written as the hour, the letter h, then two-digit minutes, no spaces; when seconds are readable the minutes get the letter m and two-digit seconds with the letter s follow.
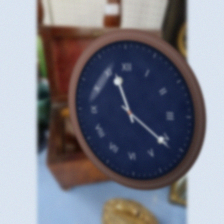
11h21
